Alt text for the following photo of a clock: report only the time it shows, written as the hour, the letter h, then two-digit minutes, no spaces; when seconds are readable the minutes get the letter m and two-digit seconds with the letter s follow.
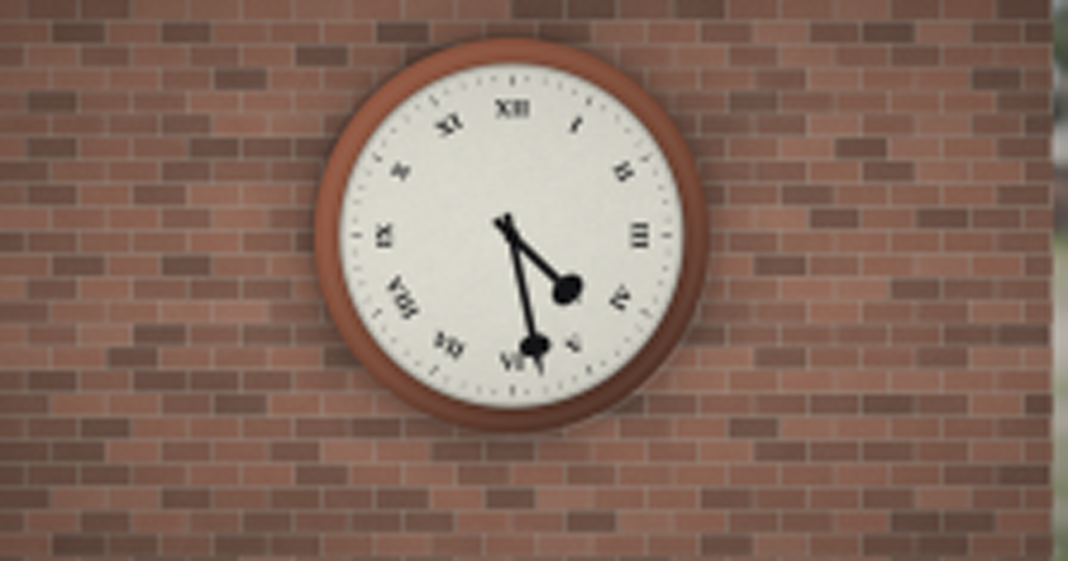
4h28
